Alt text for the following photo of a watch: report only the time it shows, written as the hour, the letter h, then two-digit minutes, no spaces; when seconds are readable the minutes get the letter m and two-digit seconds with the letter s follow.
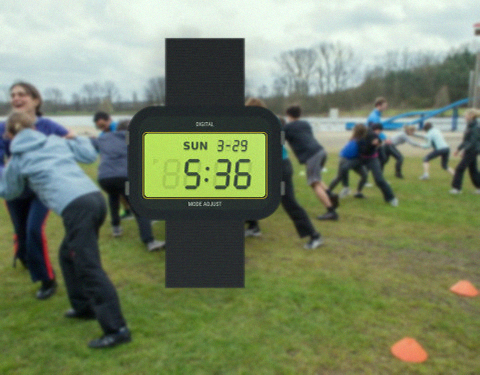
5h36
